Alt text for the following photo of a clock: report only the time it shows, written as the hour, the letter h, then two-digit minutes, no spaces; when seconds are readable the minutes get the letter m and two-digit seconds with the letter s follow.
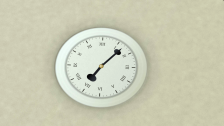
7h07
